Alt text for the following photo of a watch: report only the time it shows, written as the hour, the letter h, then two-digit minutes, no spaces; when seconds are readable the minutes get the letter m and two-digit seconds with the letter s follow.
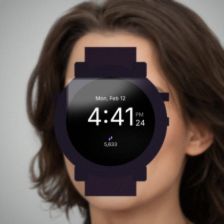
4h41
